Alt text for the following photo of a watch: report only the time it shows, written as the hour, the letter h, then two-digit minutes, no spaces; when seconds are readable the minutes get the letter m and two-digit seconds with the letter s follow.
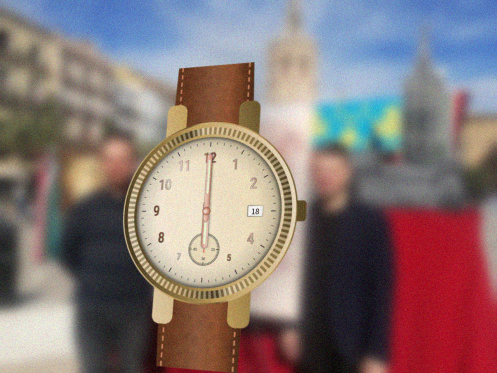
6h00
